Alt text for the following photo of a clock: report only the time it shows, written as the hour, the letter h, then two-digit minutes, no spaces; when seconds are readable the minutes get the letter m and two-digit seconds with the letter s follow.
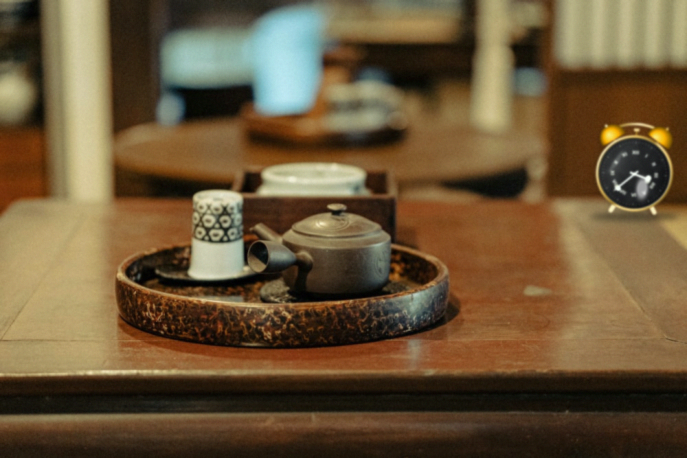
3h38
